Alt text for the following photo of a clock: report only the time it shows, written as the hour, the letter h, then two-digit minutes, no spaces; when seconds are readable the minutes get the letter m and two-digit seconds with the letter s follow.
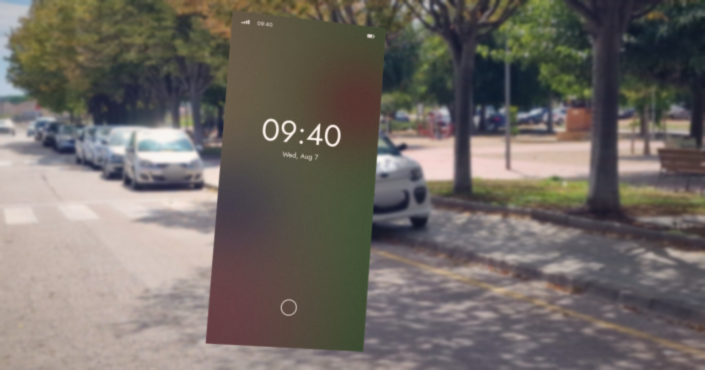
9h40
